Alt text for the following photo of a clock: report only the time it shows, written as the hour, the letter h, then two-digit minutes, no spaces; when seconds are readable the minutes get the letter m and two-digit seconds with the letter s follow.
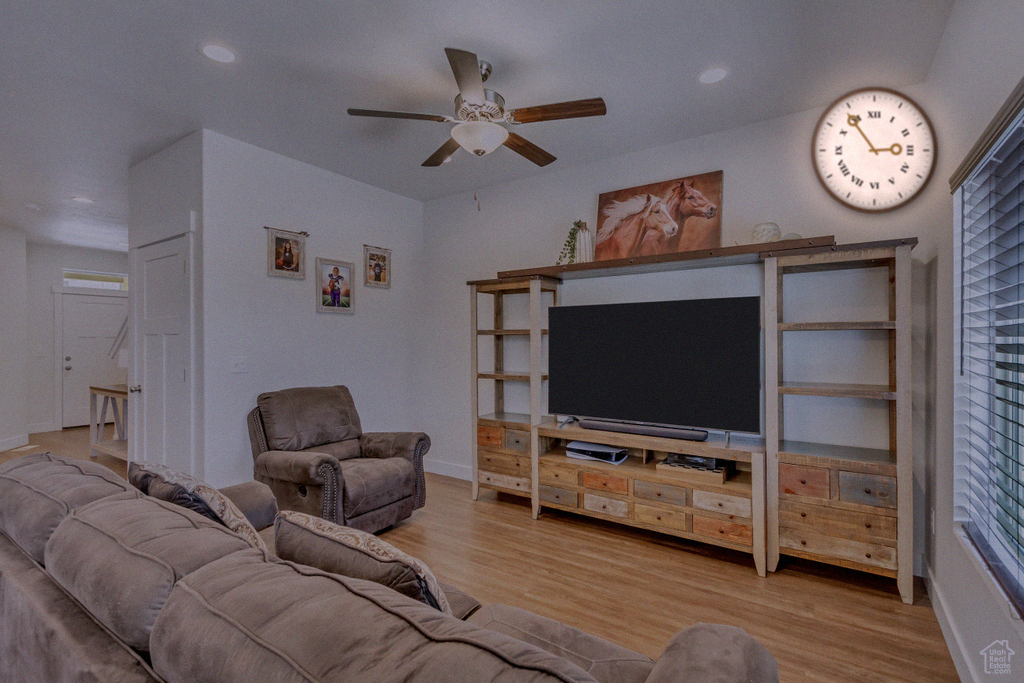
2h54
